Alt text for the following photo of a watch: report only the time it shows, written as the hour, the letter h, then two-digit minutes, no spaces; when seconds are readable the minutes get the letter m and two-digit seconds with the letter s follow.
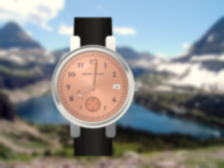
8h01
